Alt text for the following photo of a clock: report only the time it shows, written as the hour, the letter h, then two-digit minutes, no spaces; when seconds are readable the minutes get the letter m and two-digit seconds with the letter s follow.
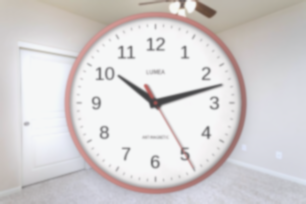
10h12m25s
